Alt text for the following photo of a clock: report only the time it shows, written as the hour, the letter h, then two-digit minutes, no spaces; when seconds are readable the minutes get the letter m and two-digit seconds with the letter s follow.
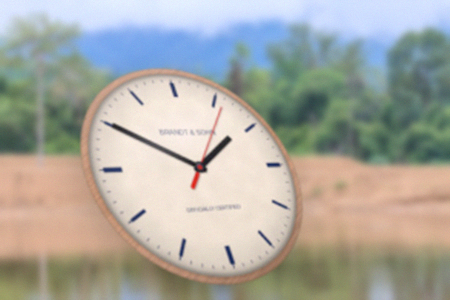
1h50m06s
